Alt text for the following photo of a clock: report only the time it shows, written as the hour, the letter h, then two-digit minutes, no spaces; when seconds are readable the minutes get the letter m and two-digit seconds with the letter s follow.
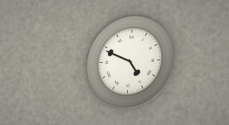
4h49
